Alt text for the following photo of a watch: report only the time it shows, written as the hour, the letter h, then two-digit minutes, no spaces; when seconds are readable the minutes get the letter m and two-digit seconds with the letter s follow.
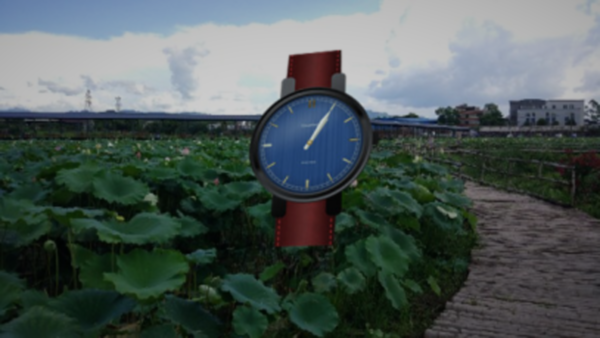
1h05
